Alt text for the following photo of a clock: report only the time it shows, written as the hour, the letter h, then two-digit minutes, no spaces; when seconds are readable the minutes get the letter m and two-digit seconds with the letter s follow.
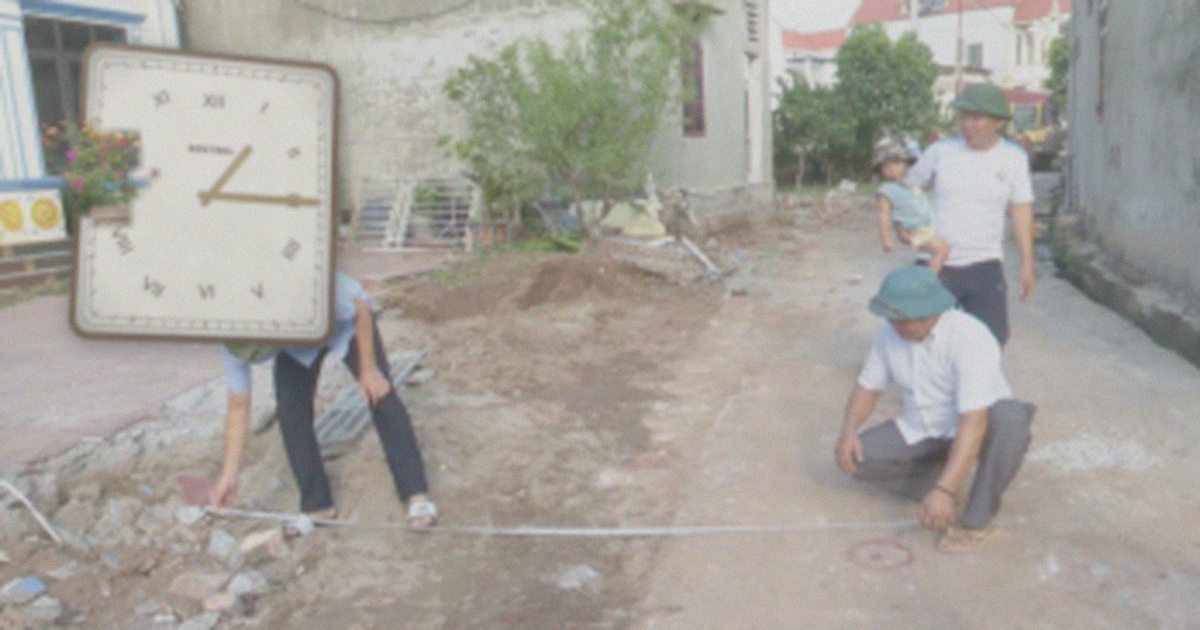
1h15
